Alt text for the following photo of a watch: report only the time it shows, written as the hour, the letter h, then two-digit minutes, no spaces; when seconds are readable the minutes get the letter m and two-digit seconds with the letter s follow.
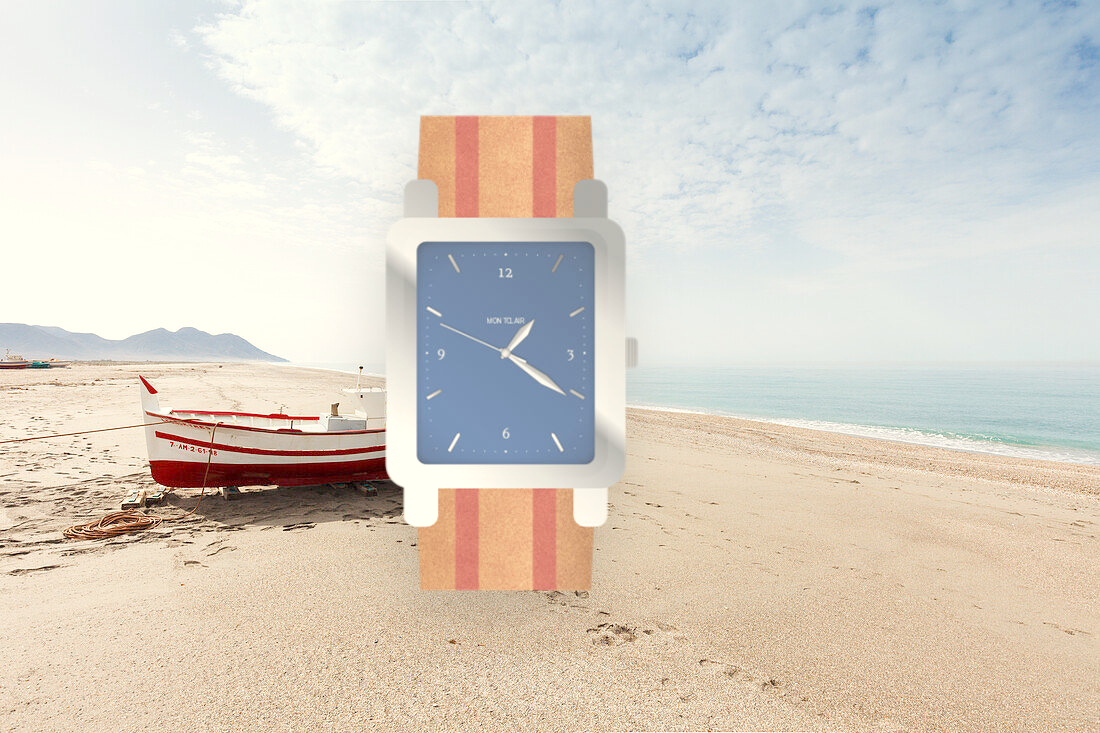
1h20m49s
